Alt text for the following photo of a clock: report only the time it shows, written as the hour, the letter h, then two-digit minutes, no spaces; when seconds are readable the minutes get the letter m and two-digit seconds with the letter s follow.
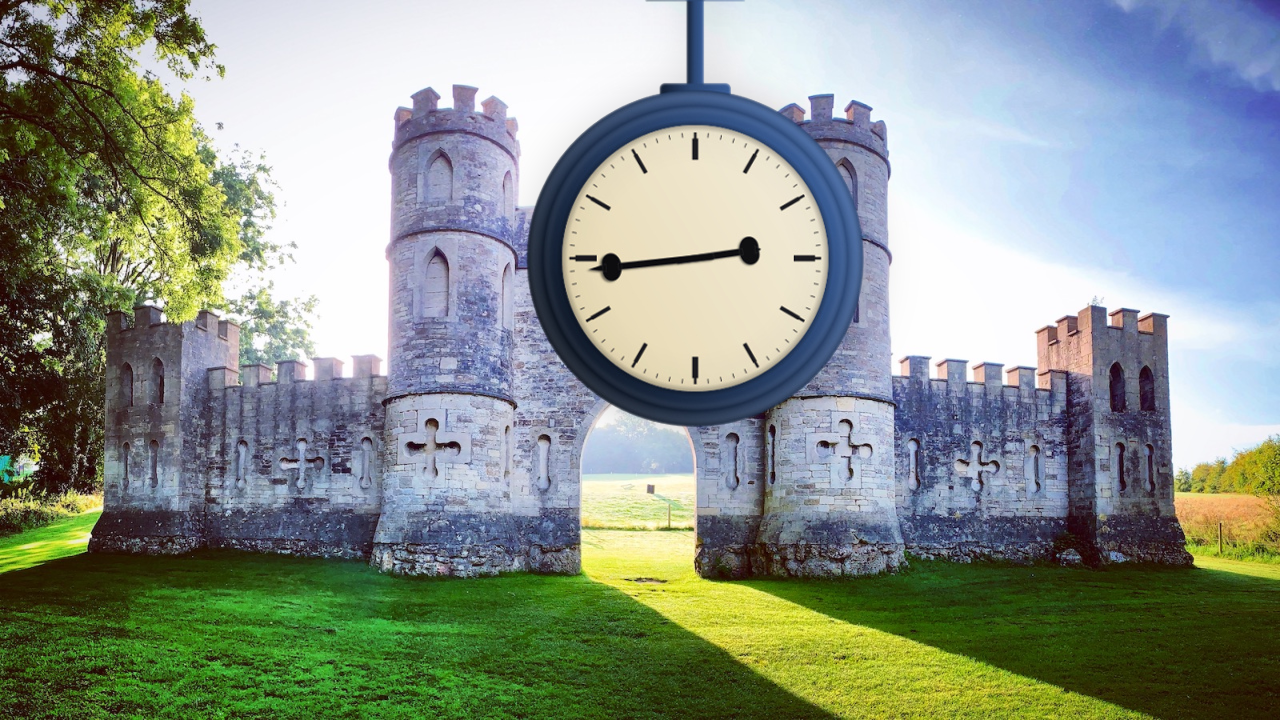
2h44
